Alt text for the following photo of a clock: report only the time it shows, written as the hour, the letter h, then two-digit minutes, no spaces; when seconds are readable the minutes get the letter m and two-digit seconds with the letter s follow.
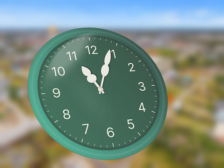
11h04
